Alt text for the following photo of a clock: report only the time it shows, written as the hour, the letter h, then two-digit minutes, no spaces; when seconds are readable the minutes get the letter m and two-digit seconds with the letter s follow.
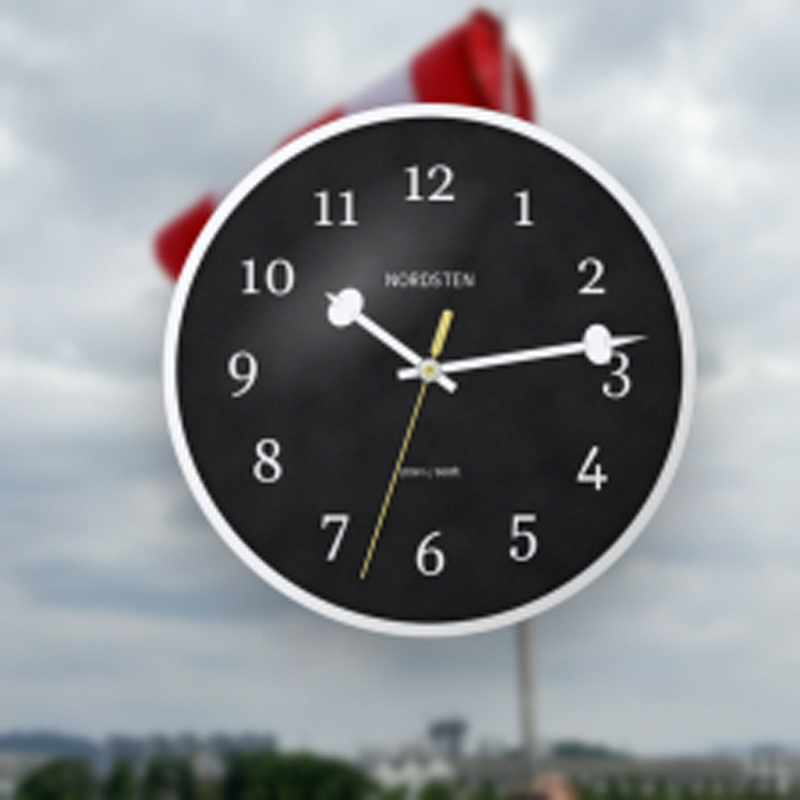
10h13m33s
